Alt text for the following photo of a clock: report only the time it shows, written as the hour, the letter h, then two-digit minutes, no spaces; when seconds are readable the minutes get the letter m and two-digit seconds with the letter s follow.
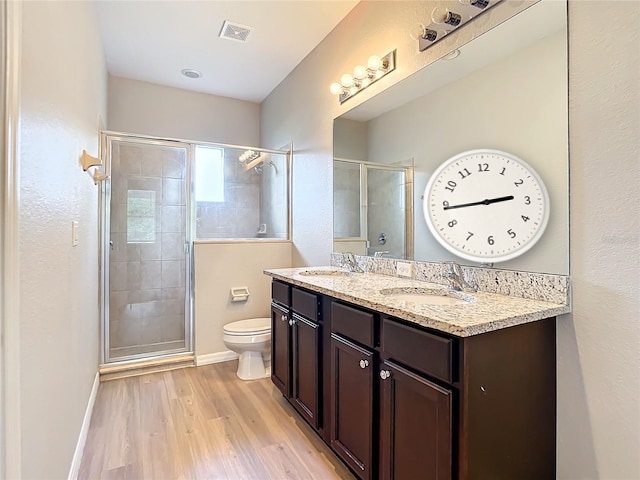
2h44
